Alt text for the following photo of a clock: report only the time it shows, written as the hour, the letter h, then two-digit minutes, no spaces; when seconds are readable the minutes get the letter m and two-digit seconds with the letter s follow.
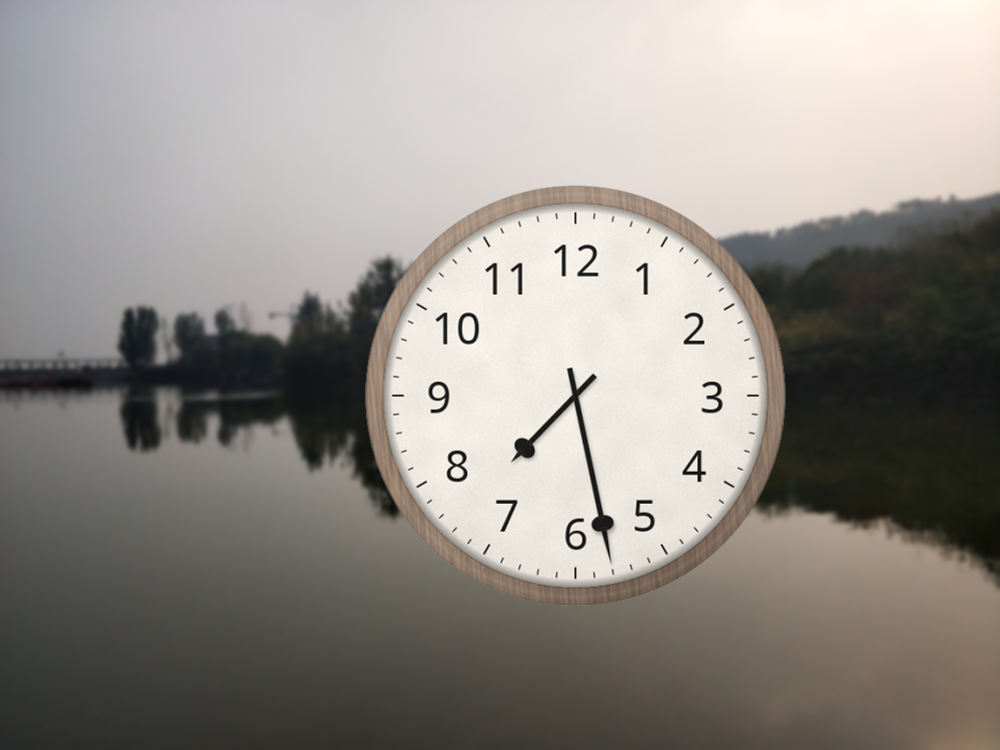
7h28
